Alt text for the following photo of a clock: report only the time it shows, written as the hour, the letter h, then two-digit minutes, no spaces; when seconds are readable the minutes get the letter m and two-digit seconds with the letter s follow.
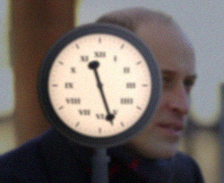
11h27
